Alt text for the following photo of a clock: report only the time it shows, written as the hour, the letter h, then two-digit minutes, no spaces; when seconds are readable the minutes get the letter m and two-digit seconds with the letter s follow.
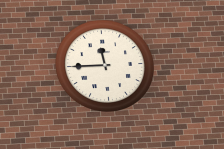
11h45
